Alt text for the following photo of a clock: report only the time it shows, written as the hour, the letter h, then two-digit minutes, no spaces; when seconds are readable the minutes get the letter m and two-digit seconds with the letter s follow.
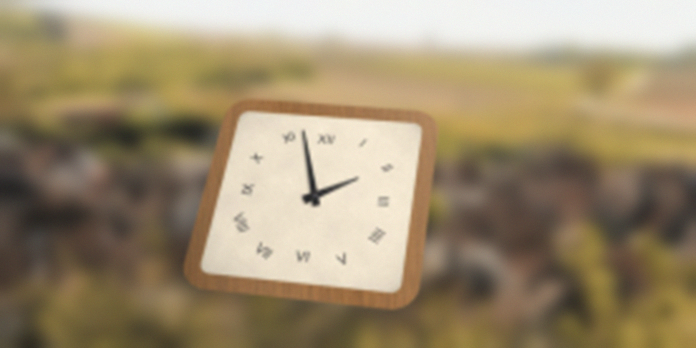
1h57
